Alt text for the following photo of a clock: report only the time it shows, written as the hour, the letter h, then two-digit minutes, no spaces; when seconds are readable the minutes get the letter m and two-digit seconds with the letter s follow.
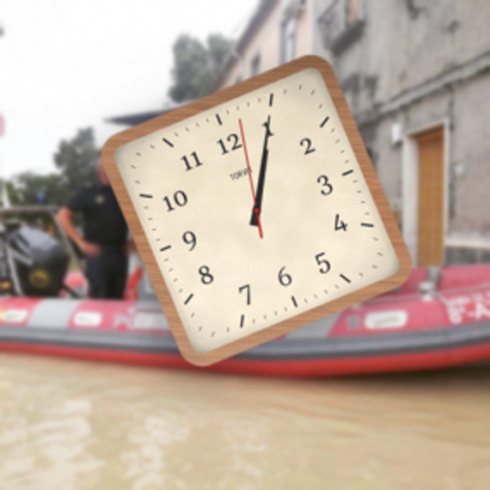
1h05m02s
